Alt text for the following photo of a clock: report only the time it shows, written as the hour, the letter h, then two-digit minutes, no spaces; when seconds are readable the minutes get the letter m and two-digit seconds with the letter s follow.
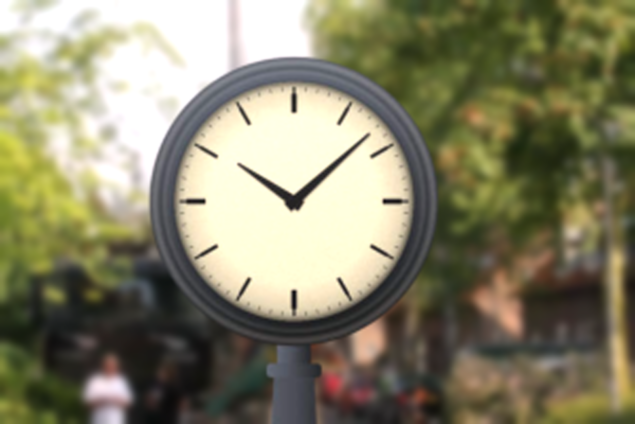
10h08
